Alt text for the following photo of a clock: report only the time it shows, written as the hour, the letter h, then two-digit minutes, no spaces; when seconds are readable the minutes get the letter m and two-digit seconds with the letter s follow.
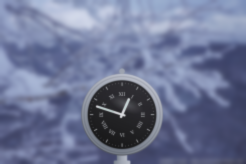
12h48
